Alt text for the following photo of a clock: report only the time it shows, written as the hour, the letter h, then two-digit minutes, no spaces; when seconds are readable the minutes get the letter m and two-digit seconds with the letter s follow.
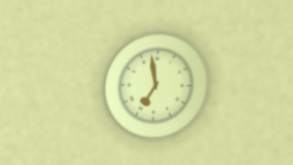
6h58
